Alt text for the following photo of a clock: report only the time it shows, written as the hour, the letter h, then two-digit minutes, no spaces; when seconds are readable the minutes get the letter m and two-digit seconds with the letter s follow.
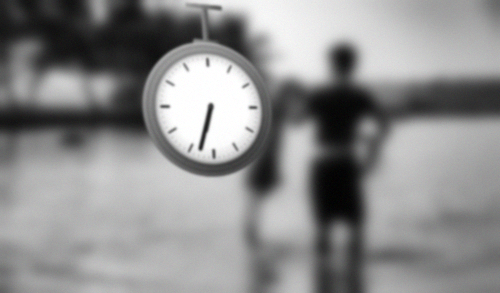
6h33
